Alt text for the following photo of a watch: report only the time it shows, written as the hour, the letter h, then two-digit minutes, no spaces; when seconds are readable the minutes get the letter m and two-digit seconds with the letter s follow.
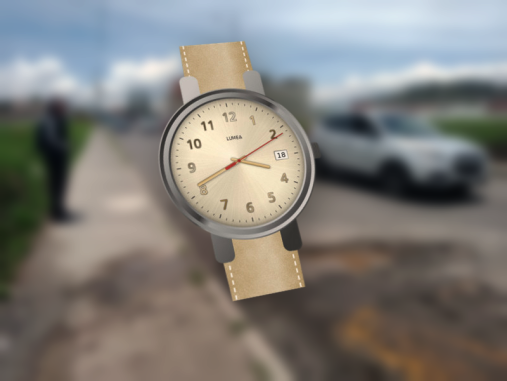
3h41m11s
